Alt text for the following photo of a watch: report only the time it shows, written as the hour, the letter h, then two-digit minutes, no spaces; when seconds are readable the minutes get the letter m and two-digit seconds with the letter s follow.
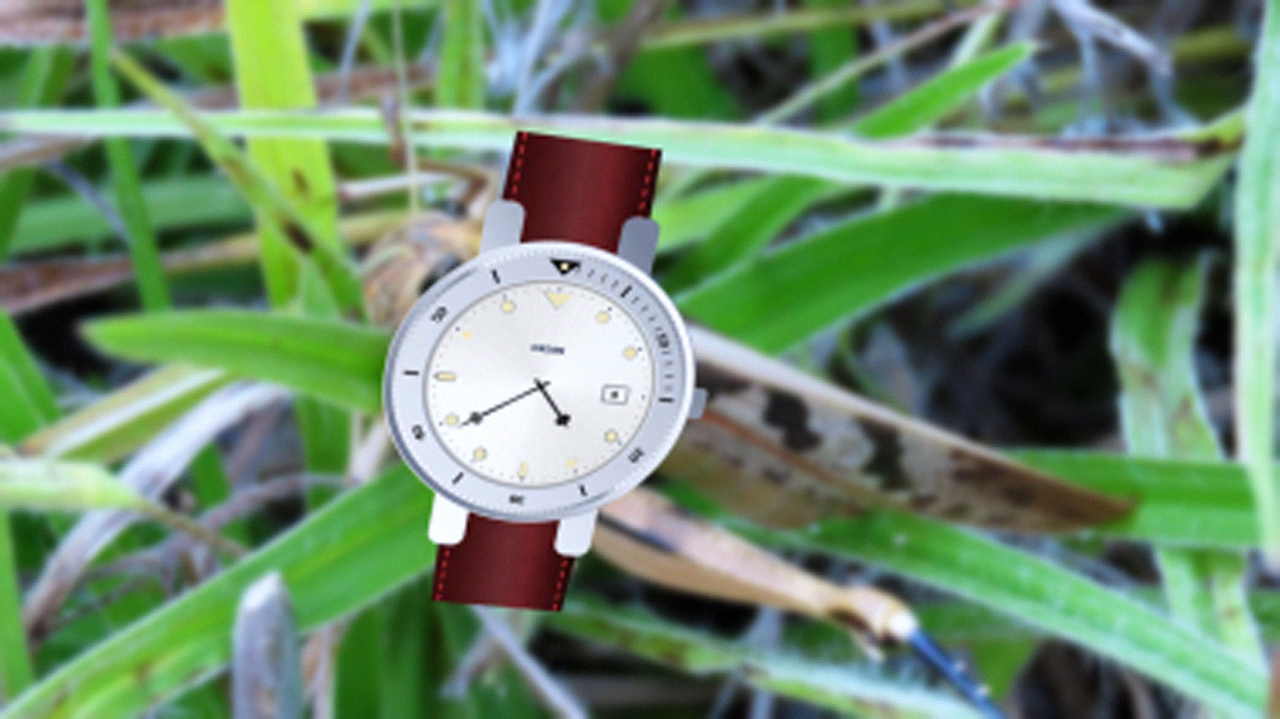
4h39
